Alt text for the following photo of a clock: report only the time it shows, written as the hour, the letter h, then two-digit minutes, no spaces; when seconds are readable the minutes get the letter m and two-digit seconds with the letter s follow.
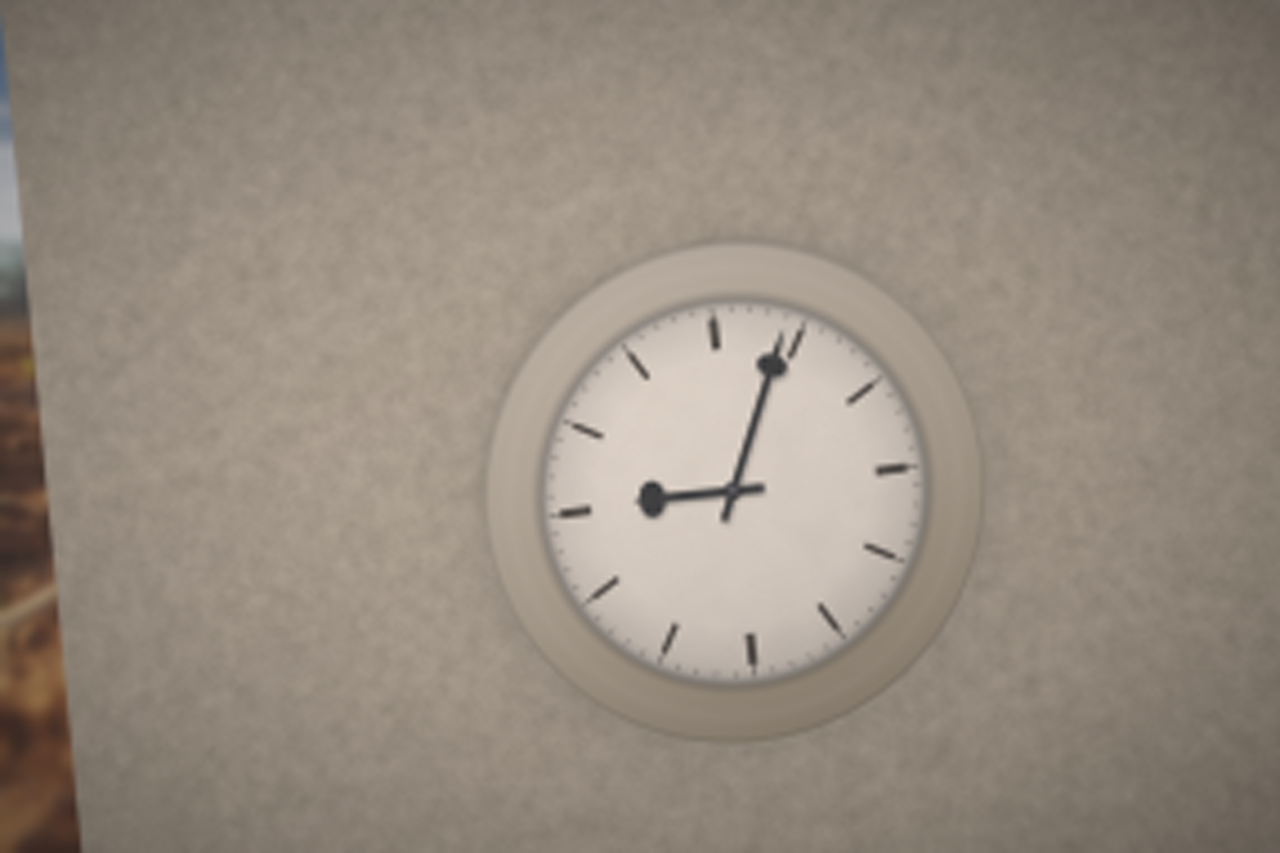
9h04
